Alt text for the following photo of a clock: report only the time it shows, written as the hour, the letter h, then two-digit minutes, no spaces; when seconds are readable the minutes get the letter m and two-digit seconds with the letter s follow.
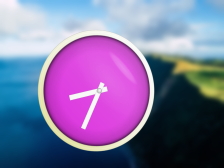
8h34
